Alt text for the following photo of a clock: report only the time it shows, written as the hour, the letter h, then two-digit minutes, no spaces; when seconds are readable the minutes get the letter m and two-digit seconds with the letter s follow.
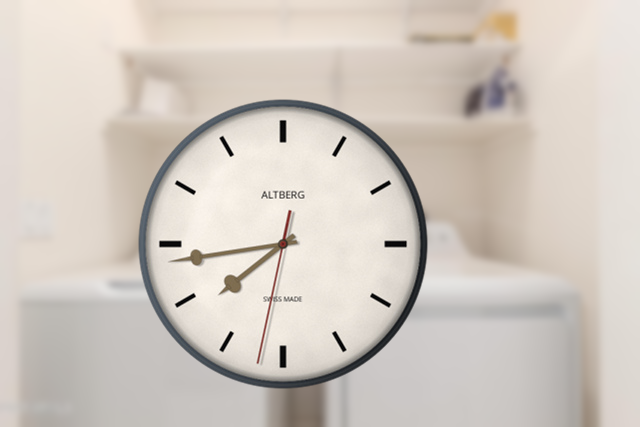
7h43m32s
